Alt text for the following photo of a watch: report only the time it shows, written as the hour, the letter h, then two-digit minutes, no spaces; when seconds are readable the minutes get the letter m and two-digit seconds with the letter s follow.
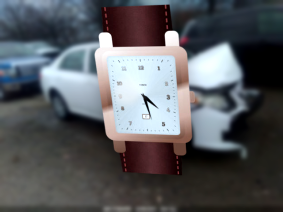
4h28
